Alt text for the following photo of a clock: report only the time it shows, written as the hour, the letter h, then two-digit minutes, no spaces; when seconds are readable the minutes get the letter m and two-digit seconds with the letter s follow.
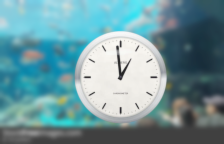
12h59
